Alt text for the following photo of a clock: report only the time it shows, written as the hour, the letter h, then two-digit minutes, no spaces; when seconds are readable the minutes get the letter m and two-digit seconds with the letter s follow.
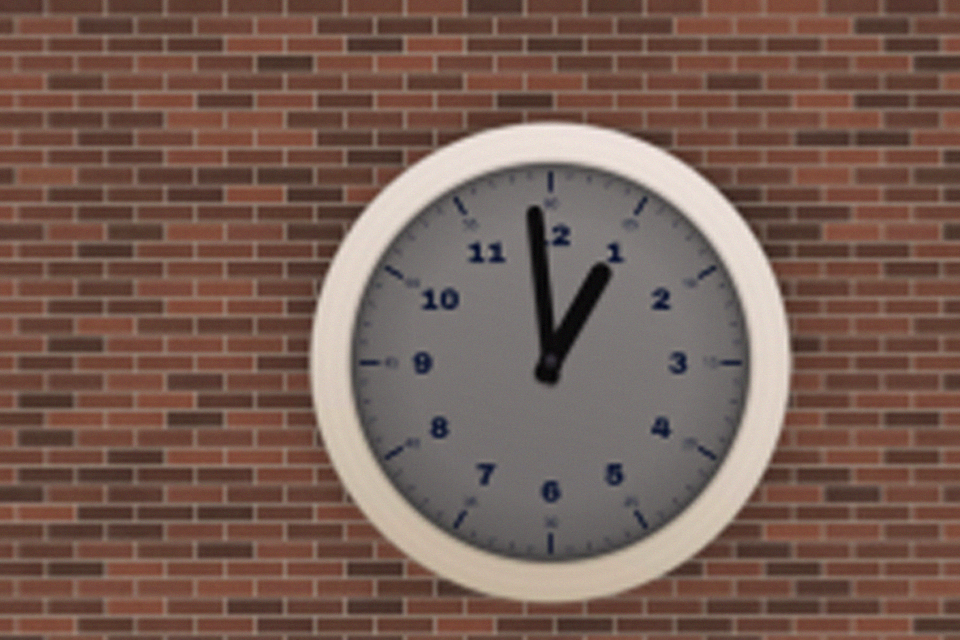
12h59
